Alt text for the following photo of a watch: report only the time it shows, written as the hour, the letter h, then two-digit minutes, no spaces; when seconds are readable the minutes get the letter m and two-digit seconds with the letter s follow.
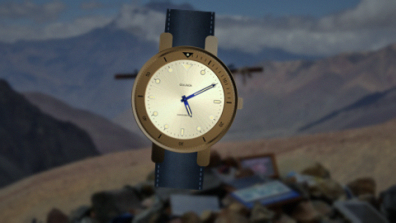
5h10
